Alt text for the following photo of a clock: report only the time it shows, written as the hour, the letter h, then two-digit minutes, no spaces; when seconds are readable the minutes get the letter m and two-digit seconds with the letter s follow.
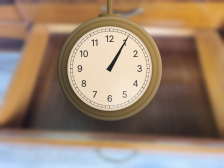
1h05
